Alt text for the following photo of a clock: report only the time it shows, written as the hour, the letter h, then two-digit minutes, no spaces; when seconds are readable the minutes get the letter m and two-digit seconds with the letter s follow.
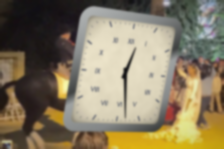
12h28
